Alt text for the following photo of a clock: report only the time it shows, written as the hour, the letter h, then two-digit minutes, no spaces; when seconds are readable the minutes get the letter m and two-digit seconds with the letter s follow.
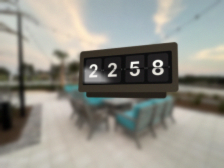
22h58
